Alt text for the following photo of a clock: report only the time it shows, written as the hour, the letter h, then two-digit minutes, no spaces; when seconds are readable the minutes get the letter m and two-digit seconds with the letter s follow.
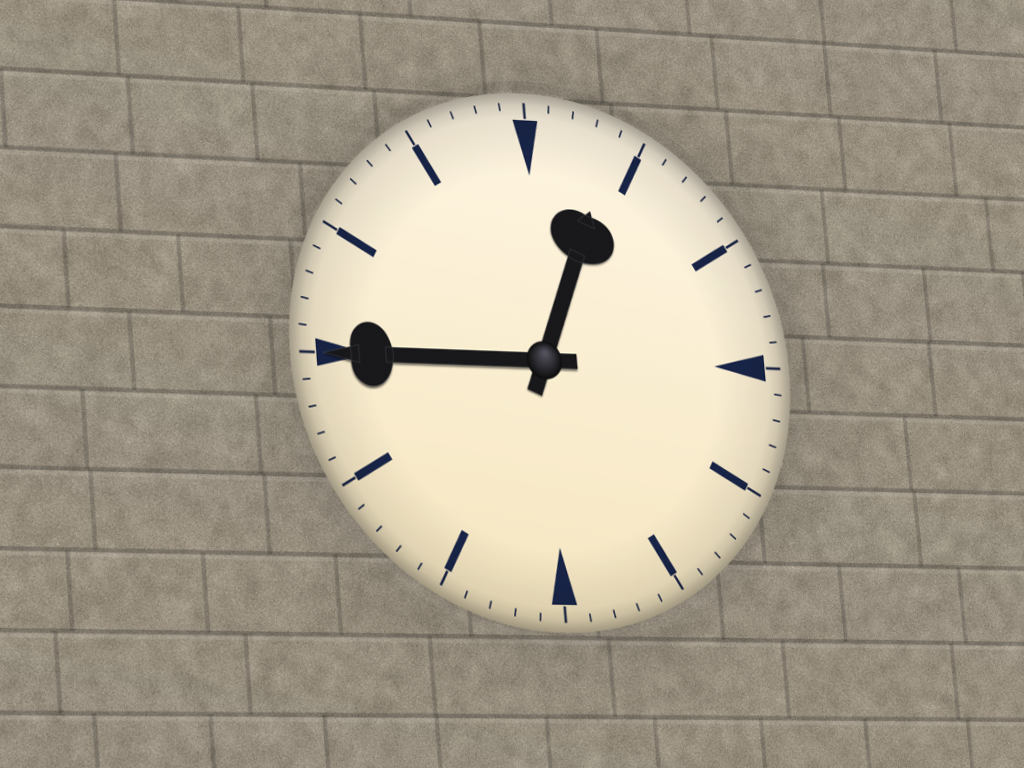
12h45
